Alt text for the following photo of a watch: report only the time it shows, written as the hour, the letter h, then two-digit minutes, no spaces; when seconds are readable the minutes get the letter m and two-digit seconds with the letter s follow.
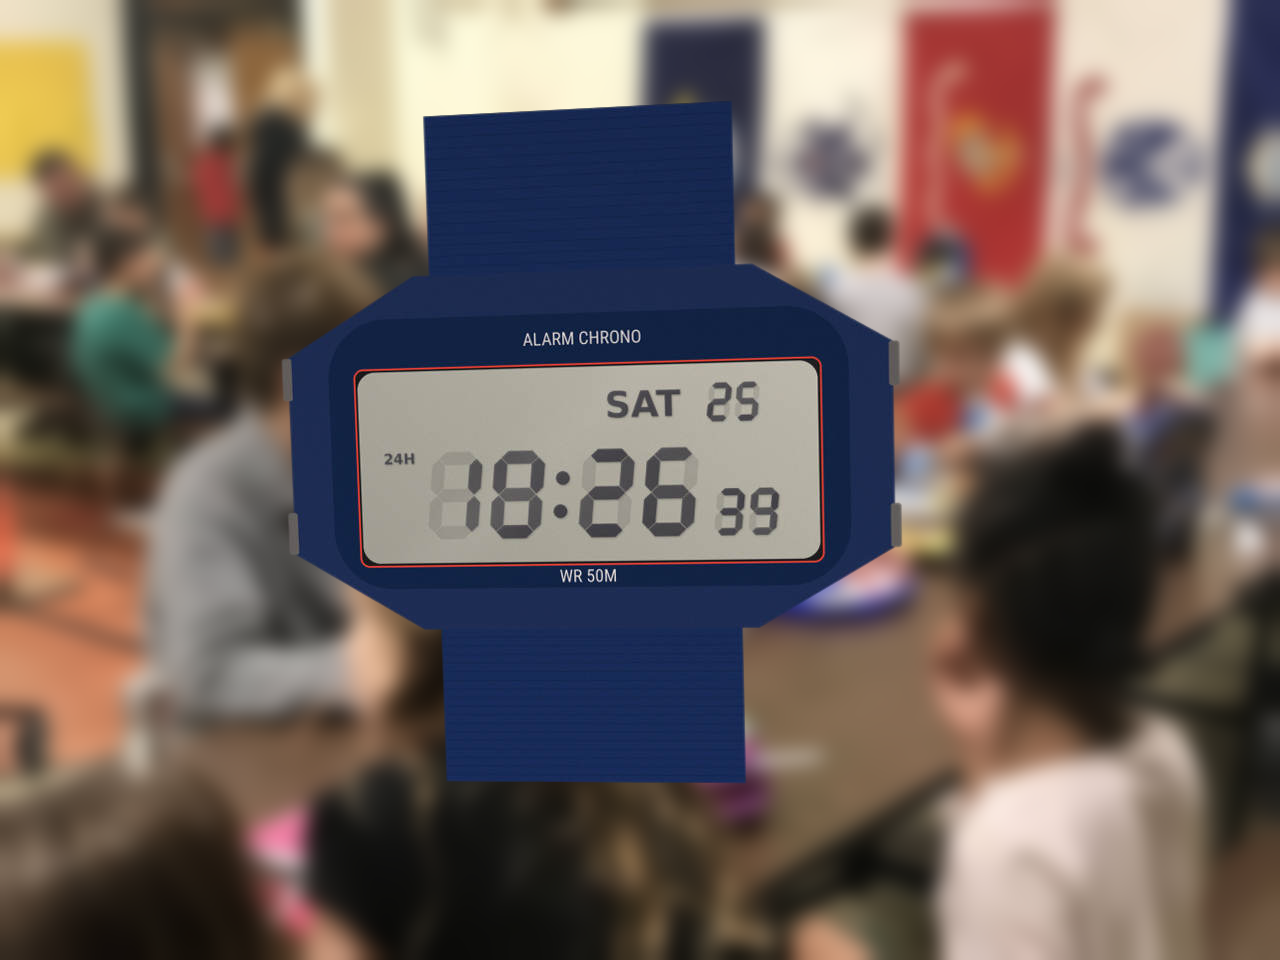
18h26m39s
